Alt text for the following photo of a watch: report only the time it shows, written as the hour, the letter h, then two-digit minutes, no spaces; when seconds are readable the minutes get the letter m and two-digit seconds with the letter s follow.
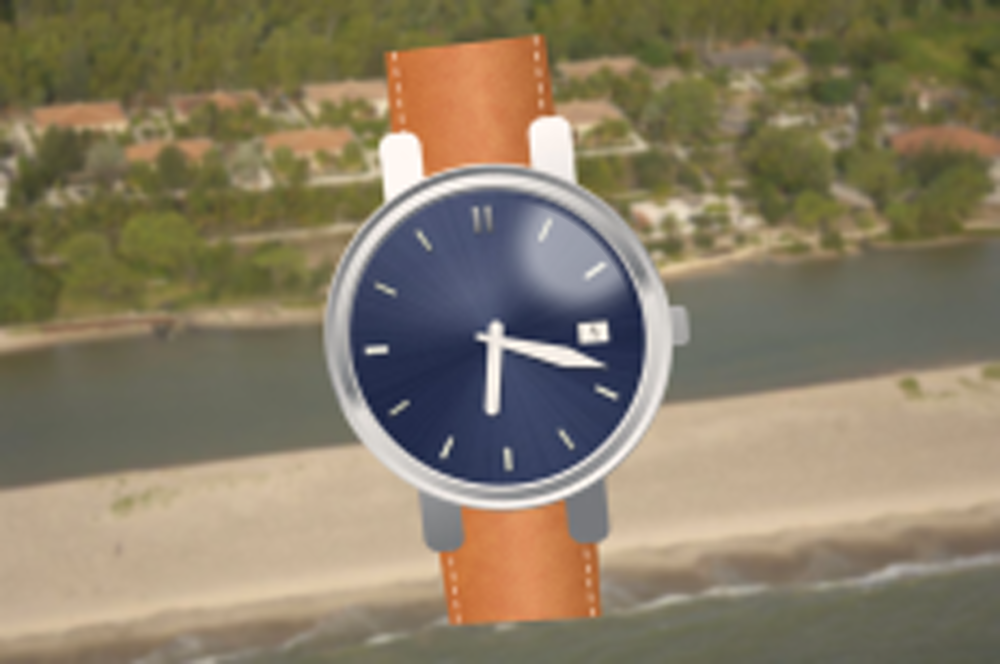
6h18
